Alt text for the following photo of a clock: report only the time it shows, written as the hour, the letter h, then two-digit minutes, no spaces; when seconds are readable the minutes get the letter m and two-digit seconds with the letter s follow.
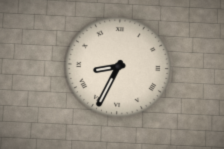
8h34
